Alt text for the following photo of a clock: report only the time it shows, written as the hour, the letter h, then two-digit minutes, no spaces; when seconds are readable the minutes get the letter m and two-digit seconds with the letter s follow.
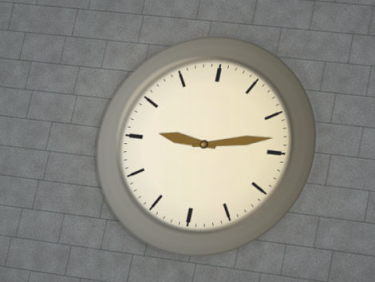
9h13
